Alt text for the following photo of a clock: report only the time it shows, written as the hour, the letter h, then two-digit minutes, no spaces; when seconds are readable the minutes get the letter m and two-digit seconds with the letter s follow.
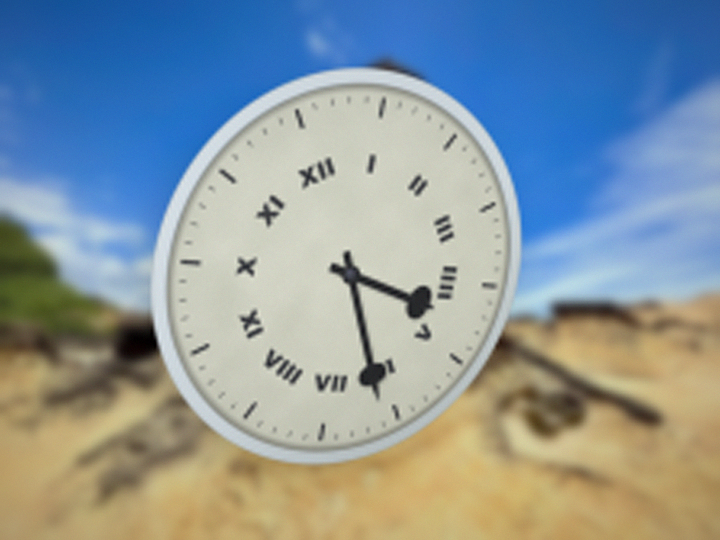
4h31
